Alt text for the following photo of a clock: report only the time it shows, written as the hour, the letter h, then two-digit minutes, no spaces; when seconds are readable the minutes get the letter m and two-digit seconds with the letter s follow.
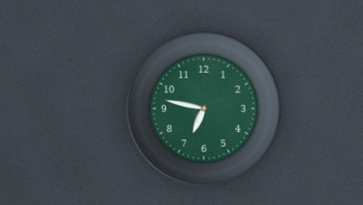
6h47
